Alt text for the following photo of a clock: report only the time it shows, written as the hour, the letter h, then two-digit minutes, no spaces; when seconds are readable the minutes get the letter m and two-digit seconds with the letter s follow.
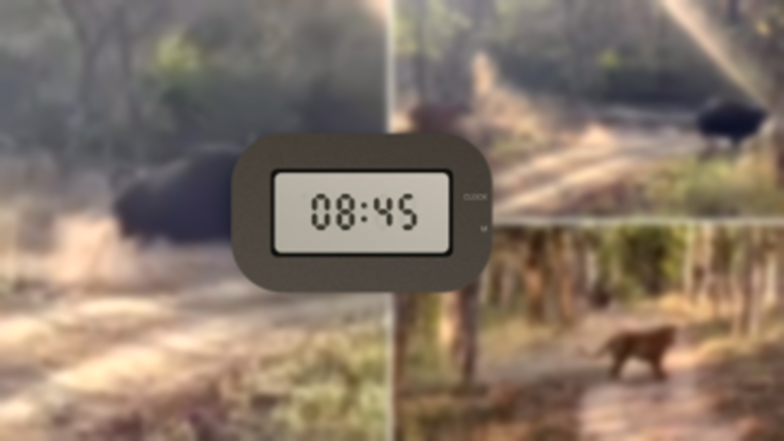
8h45
